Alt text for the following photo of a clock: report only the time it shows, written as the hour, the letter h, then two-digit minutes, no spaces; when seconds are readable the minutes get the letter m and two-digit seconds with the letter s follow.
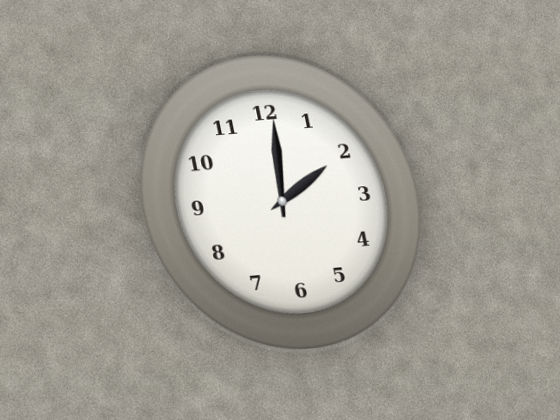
2h01
